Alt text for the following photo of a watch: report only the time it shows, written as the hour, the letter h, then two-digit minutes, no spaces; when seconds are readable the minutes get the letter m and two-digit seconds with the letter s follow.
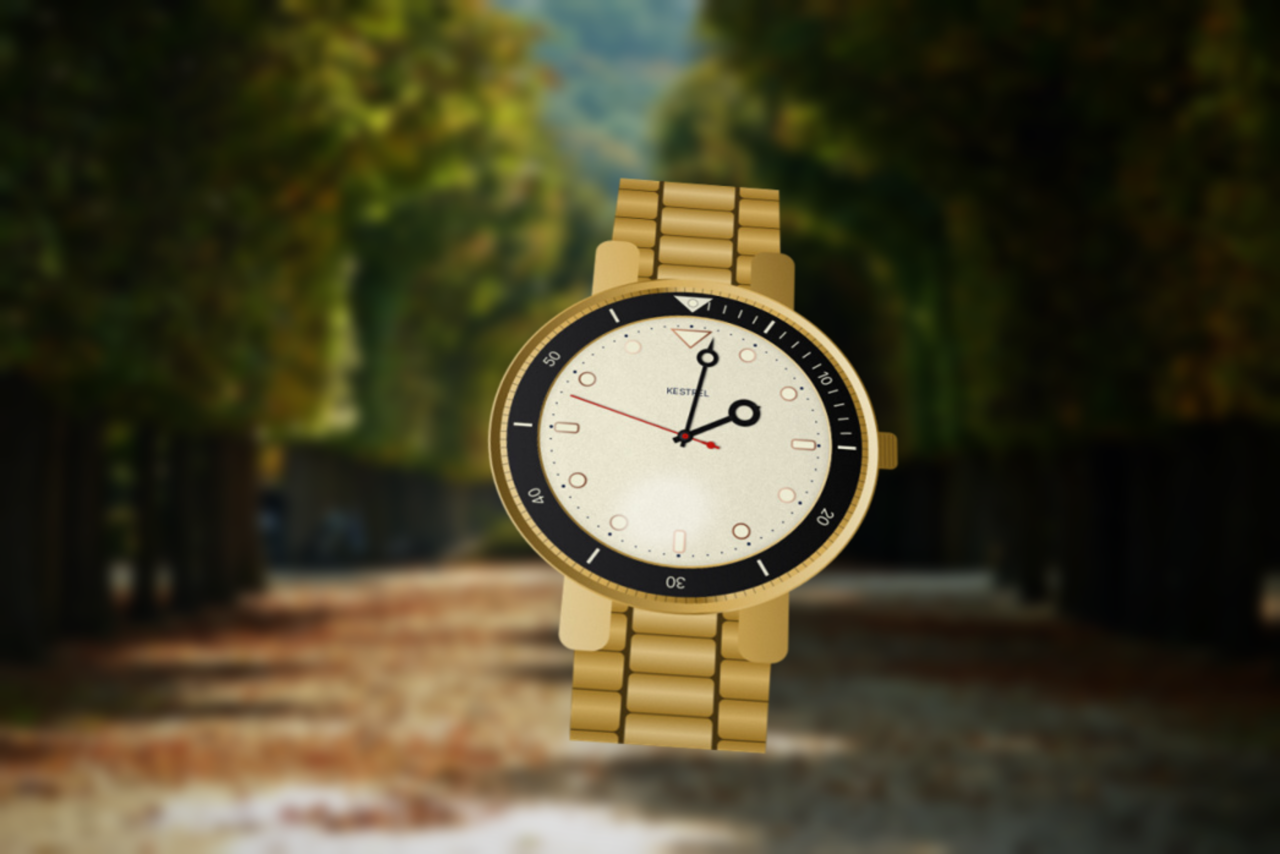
2h01m48s
